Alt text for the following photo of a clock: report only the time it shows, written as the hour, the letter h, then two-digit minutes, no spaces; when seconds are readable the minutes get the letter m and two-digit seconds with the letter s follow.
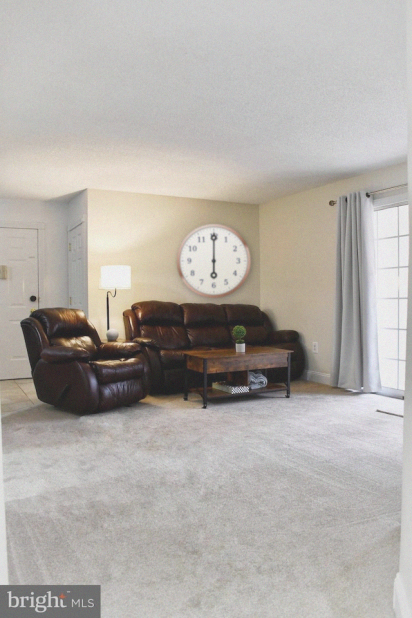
6h00
